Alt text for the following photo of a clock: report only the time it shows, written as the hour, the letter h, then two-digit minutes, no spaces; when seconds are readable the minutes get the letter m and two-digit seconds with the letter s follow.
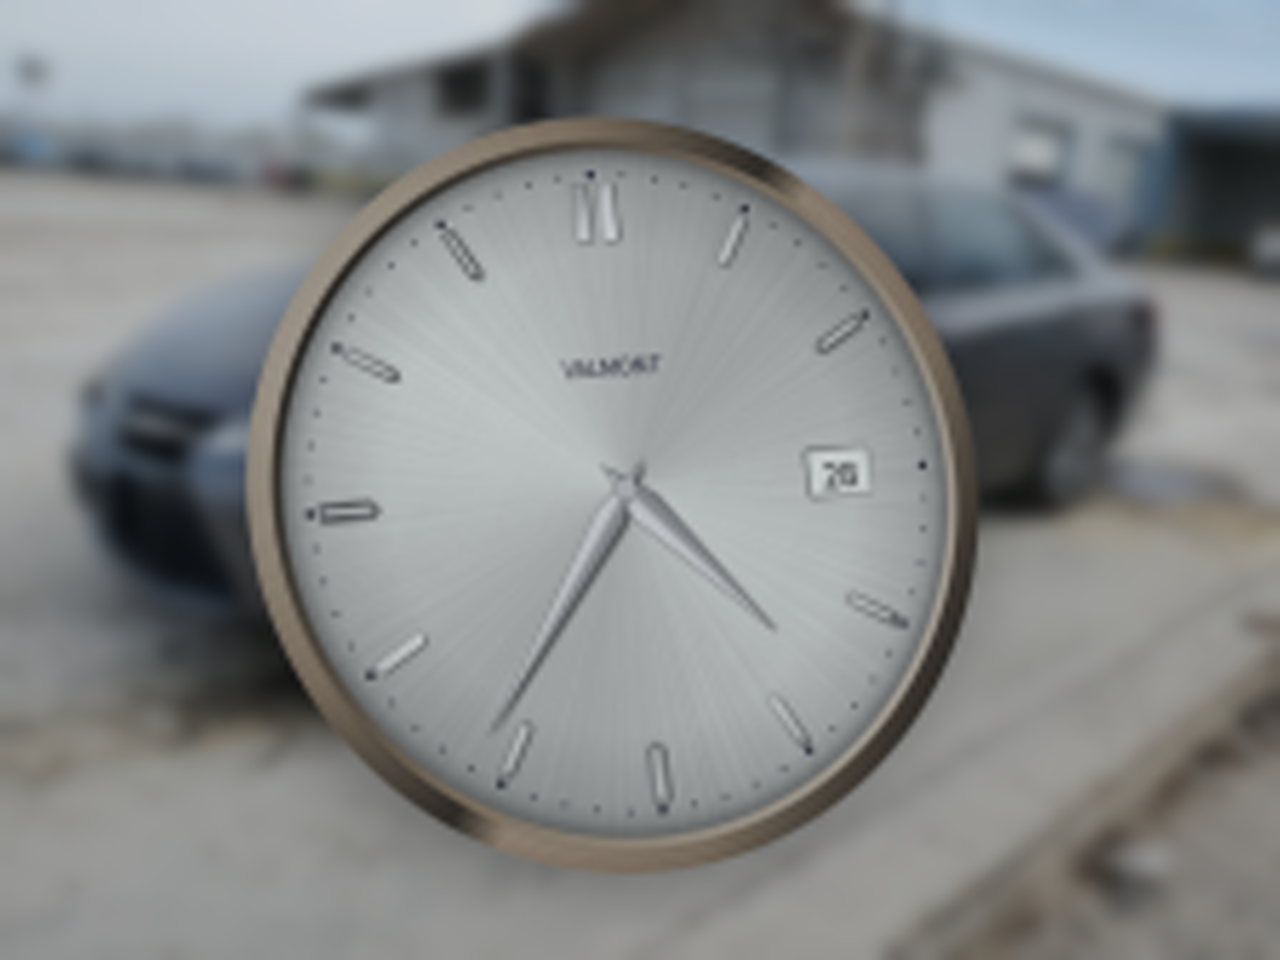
4h36
